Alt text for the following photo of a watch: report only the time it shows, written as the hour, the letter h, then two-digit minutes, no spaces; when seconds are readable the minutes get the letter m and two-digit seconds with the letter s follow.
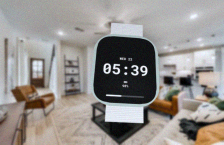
5h39
